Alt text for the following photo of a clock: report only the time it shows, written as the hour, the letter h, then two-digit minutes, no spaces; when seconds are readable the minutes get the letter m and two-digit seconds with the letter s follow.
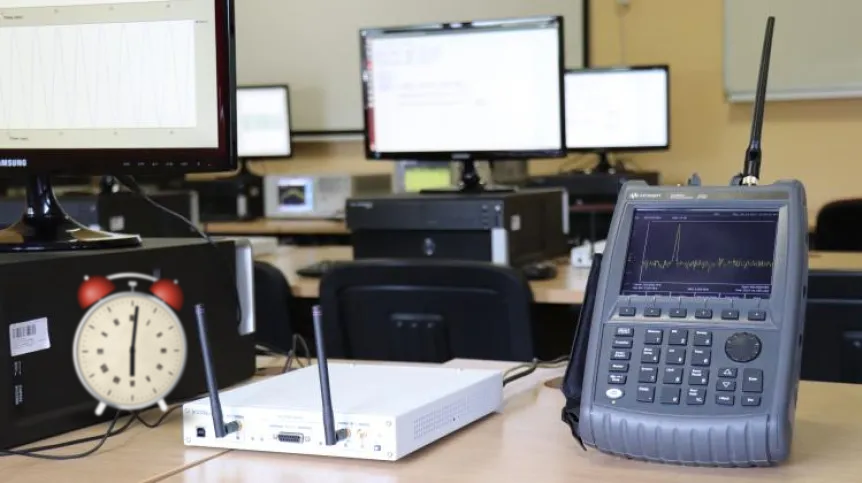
6h01
